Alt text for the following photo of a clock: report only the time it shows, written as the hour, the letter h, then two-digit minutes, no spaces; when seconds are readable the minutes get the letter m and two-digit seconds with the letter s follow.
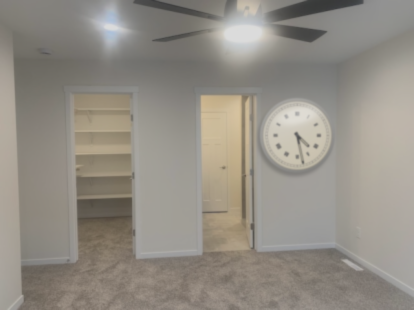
4h28
